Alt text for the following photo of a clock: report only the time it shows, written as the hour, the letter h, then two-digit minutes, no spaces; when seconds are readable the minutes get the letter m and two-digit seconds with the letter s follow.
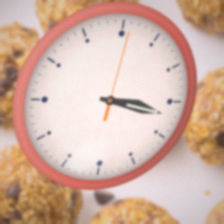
3h17m01s
